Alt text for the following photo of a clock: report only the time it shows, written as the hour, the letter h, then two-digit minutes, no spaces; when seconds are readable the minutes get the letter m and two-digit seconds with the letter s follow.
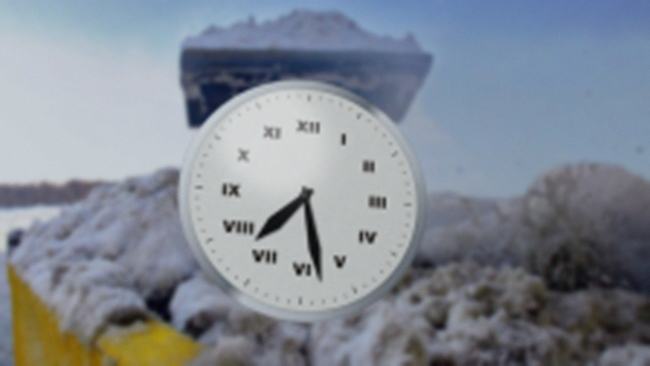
7h28
